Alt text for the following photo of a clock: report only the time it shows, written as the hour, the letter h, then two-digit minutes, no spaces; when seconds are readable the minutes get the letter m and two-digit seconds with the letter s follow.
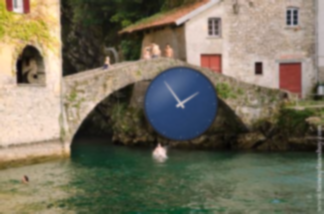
1h54
